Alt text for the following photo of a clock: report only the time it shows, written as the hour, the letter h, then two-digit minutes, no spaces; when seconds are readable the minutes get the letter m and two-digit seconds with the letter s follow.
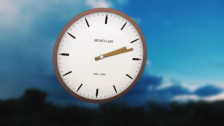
2h12
